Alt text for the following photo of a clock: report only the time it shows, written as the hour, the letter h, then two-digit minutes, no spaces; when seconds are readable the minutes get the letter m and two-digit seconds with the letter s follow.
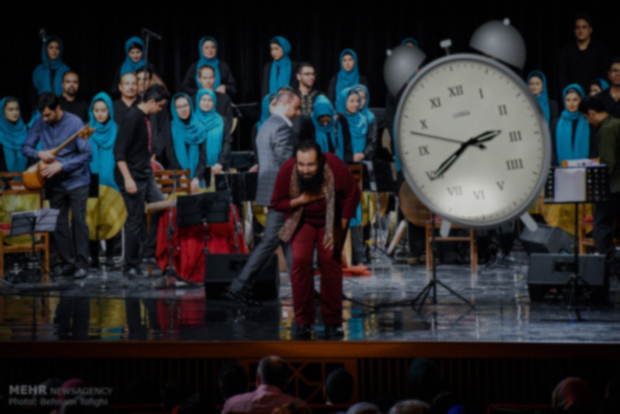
2h39m48s
